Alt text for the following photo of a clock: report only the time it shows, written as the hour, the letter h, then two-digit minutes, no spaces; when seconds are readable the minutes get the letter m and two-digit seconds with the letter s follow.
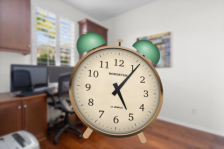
5h06
